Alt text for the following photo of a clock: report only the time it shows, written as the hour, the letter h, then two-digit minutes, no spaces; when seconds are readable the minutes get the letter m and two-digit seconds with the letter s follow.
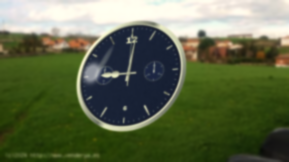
9h01
